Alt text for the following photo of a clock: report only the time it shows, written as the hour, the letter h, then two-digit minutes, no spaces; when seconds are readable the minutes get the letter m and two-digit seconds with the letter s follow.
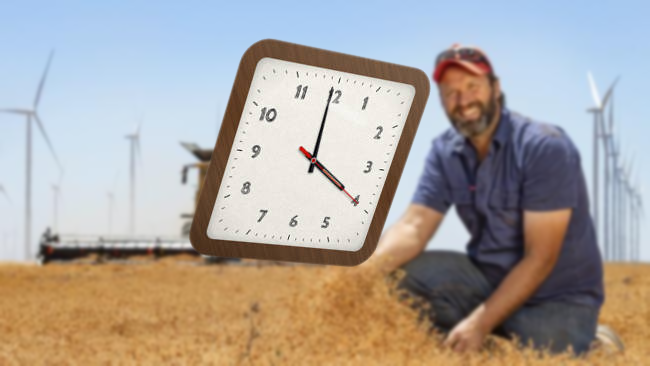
3h59m20s
